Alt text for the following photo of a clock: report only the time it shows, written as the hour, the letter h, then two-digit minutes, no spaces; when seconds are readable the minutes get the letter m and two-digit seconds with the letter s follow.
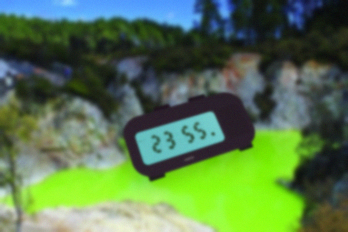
23h55
